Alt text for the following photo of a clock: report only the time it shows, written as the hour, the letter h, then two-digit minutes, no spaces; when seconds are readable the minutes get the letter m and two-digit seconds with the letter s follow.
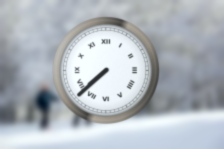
7h38
